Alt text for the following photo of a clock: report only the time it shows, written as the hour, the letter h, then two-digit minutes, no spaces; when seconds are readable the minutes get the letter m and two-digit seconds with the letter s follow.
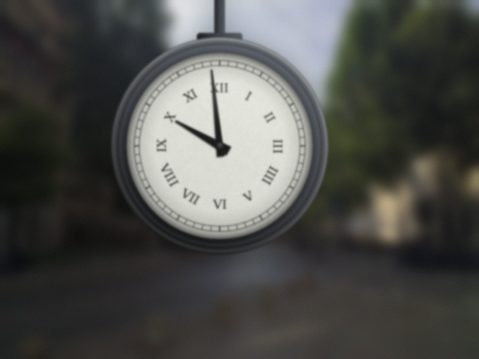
9h59
